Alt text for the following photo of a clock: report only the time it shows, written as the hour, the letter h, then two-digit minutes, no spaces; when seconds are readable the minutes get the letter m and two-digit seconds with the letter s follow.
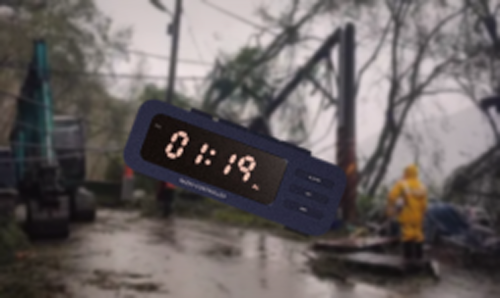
1h19
